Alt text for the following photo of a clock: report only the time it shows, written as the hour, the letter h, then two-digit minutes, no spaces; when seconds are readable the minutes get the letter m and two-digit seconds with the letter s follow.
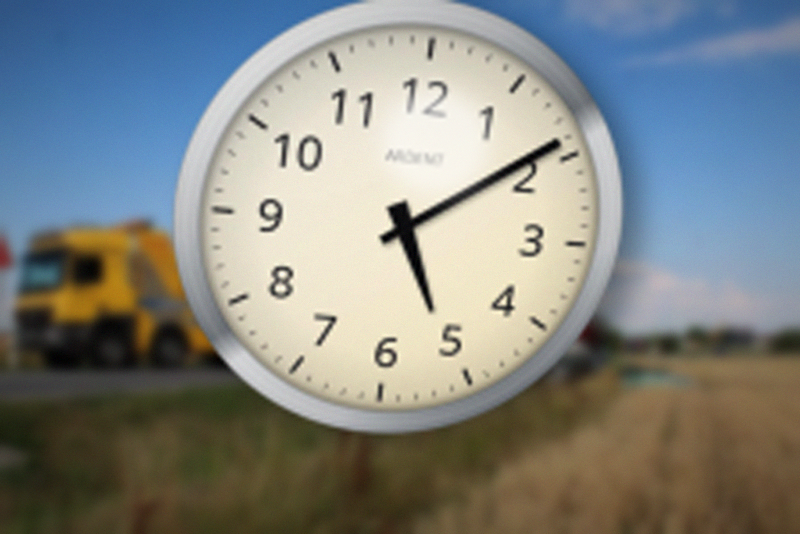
5h09
